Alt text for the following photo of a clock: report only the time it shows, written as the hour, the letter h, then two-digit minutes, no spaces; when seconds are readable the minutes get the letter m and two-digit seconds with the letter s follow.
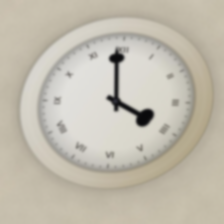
3h59
